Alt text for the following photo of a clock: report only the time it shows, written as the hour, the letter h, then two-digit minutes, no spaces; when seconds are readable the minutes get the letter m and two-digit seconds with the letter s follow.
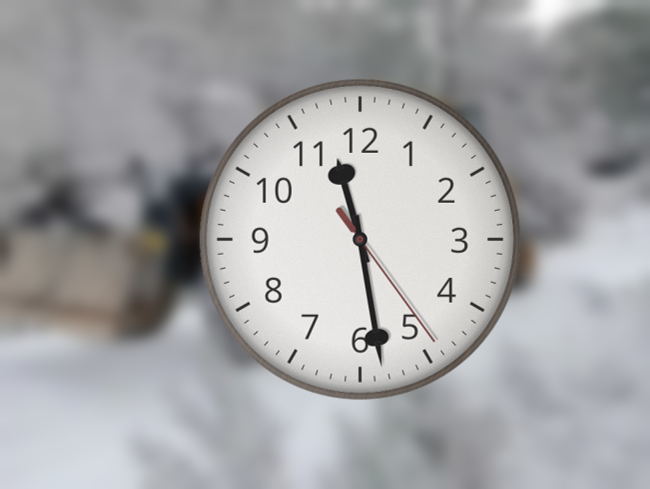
11h28m24s
